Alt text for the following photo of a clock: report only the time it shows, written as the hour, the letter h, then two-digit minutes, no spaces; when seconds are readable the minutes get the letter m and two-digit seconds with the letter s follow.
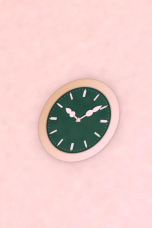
10h09
